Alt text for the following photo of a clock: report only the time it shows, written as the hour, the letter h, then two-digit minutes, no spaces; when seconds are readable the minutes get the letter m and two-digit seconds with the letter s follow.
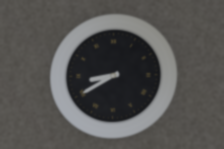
8h40
